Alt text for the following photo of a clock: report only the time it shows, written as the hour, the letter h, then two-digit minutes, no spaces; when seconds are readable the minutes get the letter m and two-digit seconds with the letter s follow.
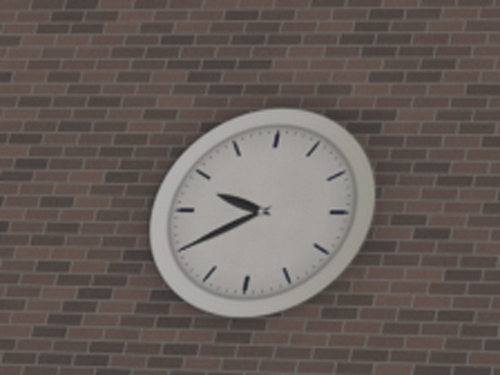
9h40
